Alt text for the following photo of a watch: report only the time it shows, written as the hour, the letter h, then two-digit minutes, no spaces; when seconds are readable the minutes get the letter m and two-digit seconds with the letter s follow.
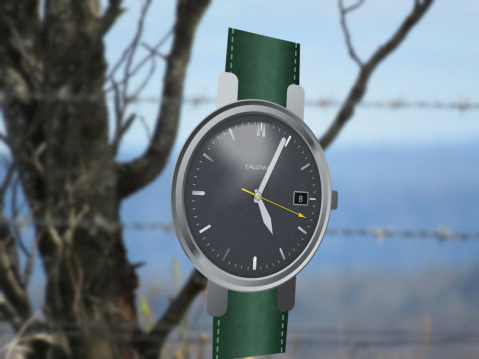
5h04m18s
